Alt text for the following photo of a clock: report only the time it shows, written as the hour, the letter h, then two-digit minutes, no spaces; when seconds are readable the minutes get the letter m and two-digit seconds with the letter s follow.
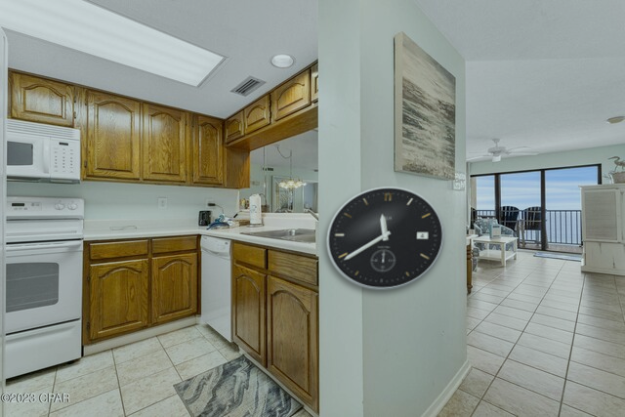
11h39
